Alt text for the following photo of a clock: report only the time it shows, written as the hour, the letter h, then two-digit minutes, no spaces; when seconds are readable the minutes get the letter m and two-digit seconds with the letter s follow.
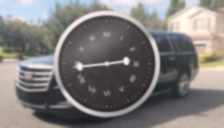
2h44
